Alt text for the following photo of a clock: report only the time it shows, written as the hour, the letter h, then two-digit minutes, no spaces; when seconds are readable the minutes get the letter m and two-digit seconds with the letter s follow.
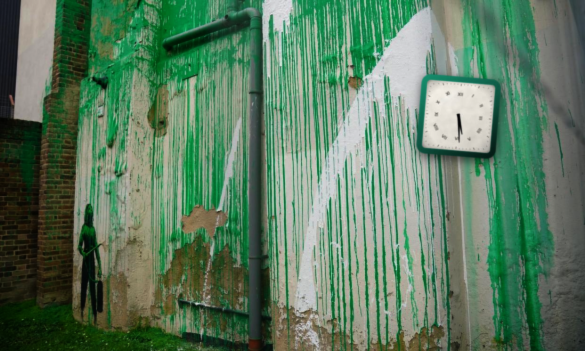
5h29
